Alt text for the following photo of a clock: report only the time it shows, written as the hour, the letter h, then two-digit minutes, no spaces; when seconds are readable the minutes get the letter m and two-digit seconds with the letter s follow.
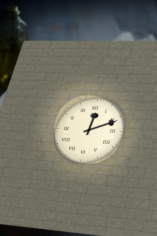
12h11
